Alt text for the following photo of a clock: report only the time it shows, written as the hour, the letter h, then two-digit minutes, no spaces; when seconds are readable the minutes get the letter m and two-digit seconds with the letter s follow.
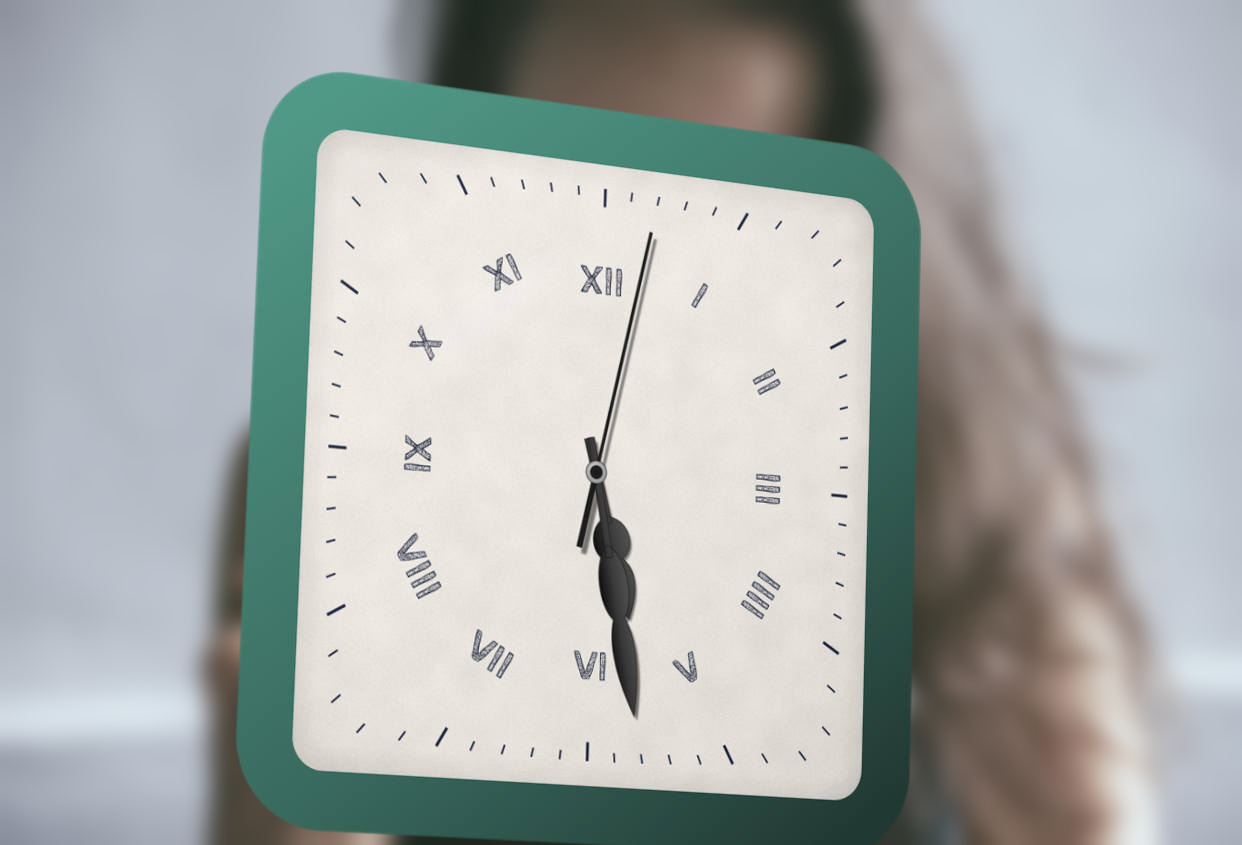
5h28m02s
